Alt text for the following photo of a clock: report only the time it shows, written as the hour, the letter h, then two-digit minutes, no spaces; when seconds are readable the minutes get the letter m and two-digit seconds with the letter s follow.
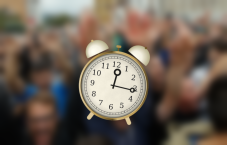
12h16
